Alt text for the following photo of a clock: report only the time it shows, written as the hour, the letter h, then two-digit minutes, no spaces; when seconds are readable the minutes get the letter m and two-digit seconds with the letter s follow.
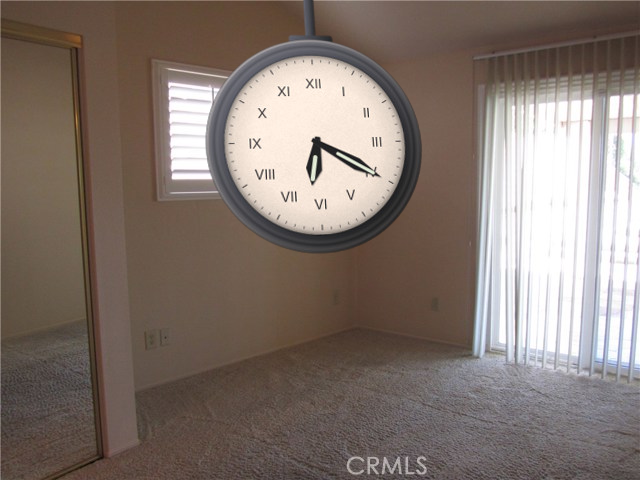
6h20
